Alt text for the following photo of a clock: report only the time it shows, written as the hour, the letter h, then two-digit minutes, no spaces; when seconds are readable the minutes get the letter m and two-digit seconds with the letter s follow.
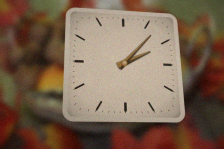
2h07
